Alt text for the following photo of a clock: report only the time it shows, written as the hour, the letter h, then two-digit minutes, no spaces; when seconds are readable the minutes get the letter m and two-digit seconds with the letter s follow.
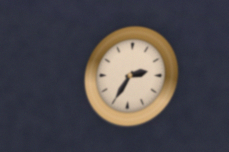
2h35
